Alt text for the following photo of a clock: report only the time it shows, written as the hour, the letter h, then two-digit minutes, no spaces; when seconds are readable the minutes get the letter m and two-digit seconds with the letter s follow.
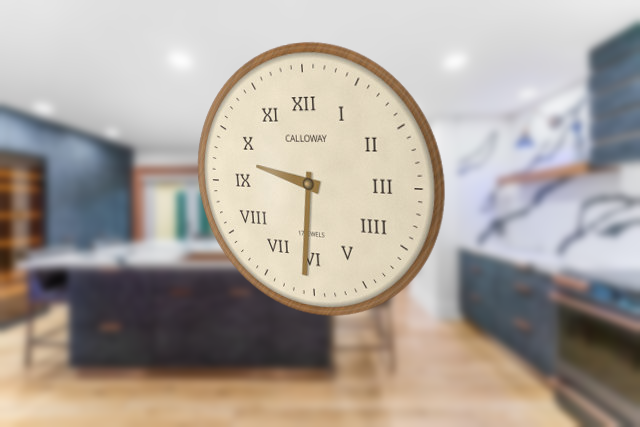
9h31
